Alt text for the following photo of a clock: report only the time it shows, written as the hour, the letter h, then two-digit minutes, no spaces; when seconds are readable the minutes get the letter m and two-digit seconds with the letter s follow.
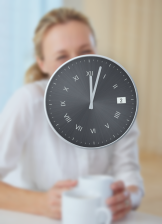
12h03
